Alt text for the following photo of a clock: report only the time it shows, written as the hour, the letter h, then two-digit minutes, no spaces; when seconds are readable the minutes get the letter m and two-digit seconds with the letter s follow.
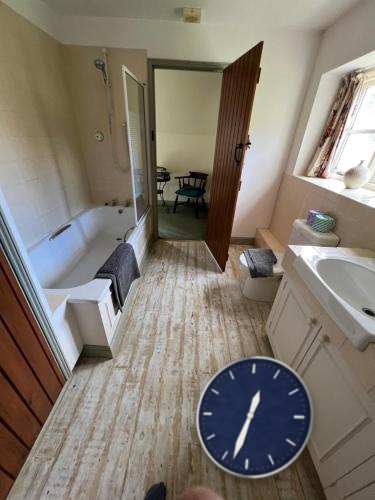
12h33
